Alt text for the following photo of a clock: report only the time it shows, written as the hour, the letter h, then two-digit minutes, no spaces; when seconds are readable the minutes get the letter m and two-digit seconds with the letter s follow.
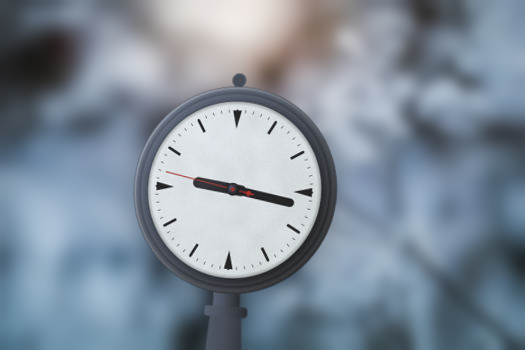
9h16m47s
